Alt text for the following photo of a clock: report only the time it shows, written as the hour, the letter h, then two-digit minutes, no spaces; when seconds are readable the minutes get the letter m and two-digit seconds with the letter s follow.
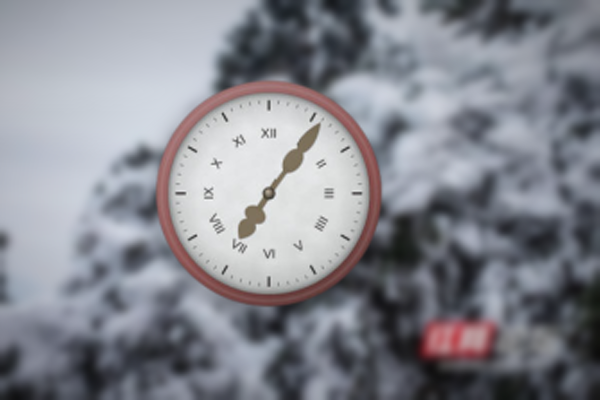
7h06
